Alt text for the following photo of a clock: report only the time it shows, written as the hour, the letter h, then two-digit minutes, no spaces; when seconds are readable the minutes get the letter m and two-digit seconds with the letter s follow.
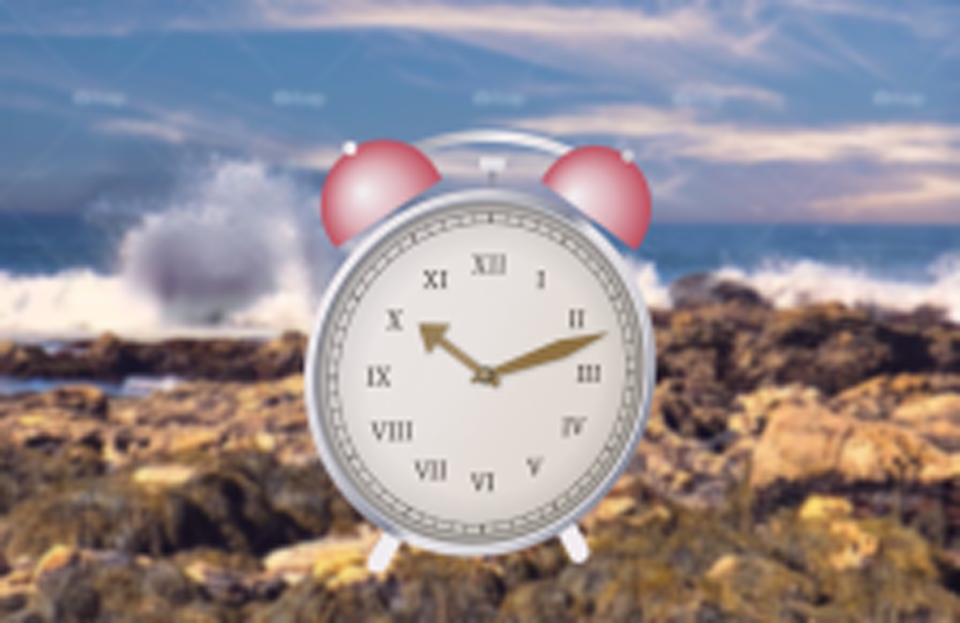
10h12
